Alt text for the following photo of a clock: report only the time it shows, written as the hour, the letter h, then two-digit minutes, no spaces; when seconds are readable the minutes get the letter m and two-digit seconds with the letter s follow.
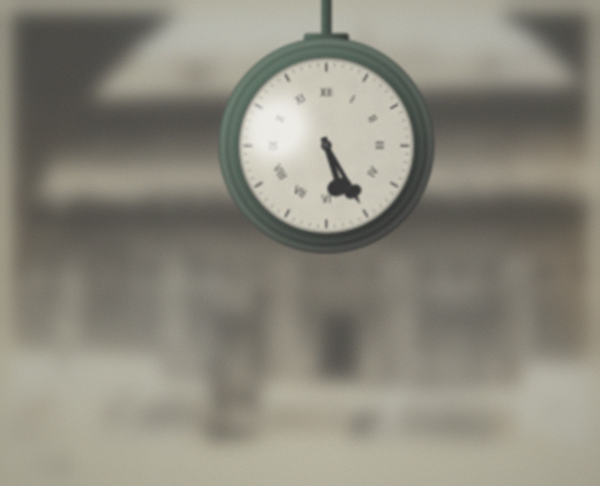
5h25
